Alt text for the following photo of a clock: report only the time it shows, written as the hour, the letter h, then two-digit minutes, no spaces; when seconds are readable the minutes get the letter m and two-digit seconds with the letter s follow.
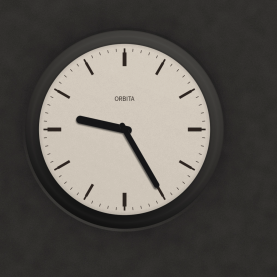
9h25
